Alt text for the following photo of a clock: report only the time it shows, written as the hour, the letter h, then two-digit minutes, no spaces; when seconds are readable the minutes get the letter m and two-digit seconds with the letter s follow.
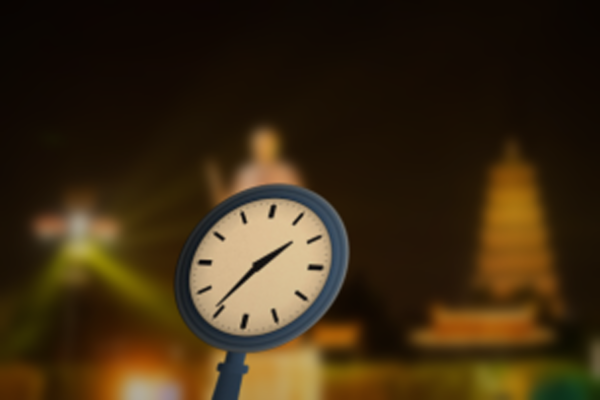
1h36
